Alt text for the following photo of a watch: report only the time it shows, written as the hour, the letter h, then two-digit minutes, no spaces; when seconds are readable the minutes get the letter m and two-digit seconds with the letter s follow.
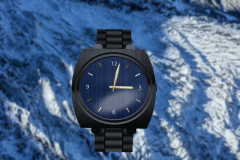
3h02
